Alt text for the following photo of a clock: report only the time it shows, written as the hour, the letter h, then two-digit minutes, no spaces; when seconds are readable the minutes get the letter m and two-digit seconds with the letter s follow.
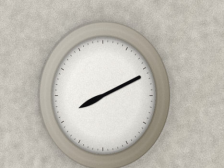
8h11
